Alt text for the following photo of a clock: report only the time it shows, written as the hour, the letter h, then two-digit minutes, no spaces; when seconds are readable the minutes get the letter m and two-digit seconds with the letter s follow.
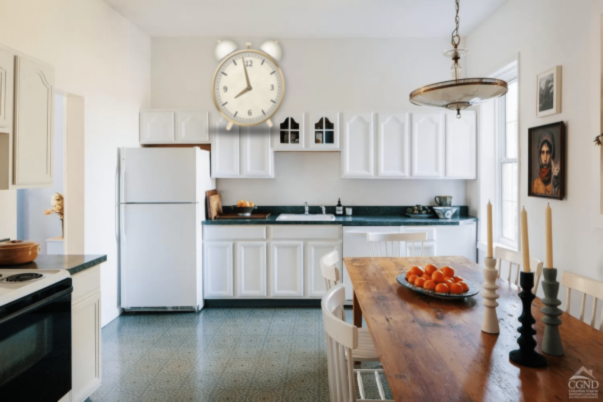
7h58
